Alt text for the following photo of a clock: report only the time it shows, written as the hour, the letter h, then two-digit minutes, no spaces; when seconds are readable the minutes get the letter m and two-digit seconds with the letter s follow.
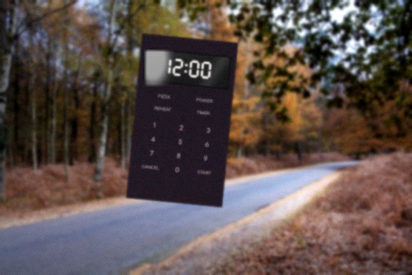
12h00
